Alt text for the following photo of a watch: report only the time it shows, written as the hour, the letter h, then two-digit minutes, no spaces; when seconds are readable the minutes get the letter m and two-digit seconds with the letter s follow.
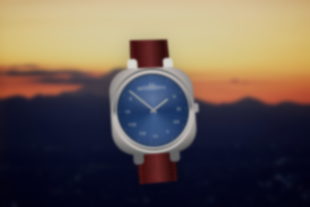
1h52
